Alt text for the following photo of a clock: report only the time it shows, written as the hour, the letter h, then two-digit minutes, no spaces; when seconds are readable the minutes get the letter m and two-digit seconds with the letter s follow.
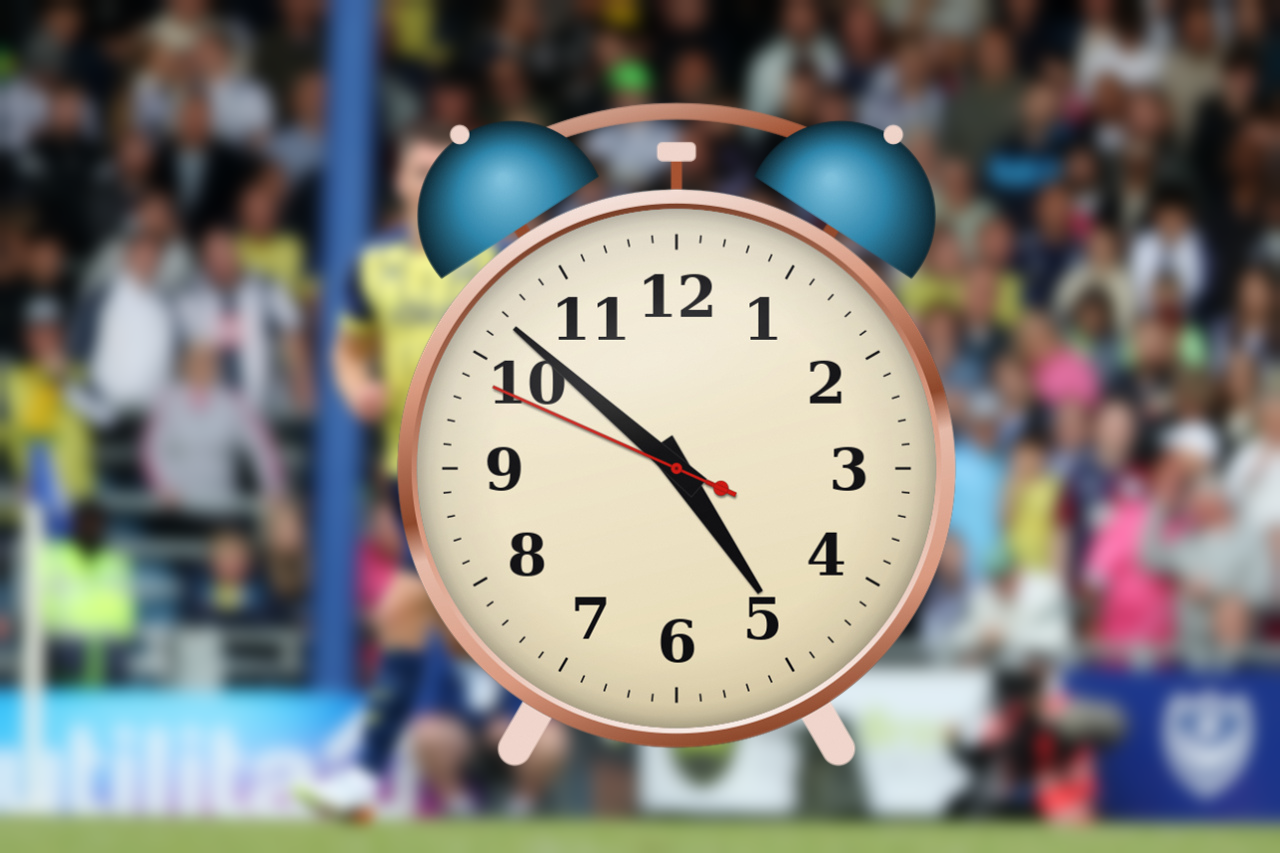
4h51m49s
